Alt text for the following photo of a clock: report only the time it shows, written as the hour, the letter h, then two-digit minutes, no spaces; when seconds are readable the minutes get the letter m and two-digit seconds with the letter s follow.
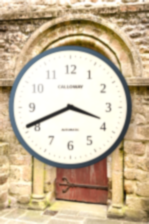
3h41
